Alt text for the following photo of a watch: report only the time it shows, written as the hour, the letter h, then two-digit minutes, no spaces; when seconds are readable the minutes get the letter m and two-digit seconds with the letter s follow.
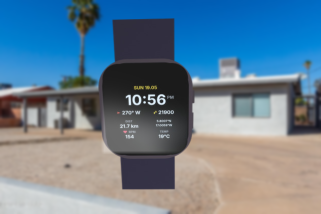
10h56
